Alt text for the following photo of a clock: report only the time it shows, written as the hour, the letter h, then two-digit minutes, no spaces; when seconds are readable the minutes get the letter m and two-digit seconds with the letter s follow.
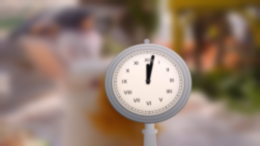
12h02
